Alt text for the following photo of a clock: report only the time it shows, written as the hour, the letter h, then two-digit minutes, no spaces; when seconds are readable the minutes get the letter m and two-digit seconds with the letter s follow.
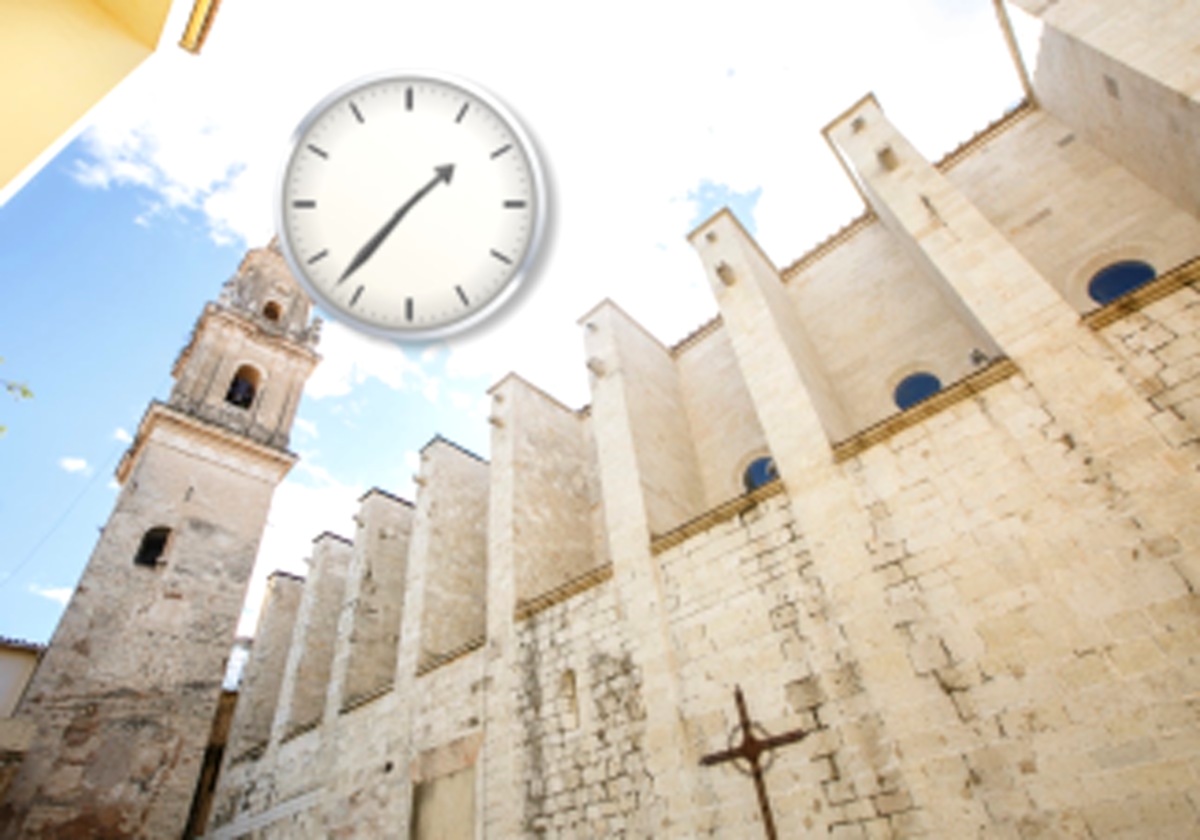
1h37
